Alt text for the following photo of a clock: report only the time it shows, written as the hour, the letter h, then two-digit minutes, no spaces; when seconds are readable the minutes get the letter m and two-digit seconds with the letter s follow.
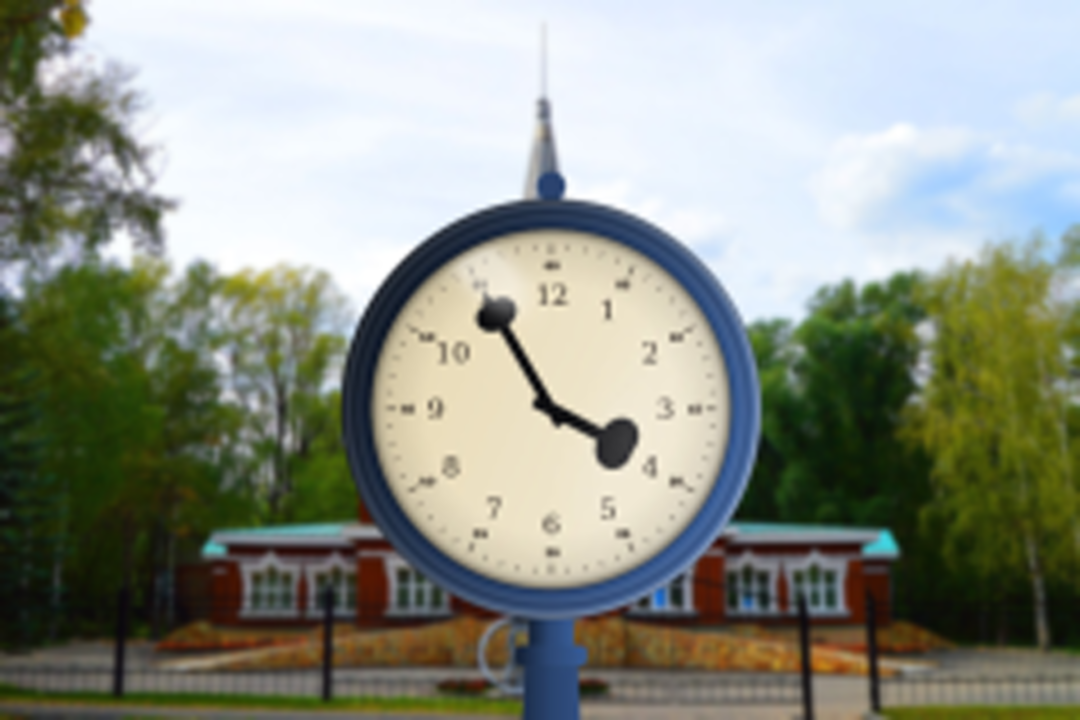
3h55
